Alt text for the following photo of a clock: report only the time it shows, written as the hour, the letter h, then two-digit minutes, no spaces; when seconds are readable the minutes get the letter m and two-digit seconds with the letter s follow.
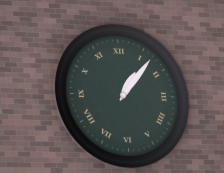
1h07
